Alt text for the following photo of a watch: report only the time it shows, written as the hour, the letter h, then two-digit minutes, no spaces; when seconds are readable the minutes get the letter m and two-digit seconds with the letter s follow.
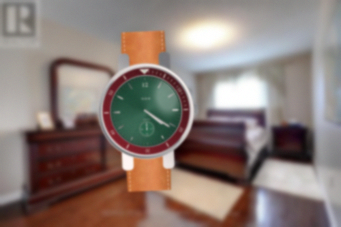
4h21
